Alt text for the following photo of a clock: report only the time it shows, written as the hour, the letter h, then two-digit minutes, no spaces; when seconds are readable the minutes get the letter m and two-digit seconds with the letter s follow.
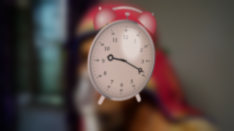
9h19
